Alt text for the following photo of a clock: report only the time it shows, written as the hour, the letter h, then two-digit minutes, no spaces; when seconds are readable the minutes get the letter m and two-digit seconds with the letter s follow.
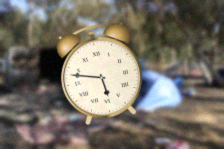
5h48
